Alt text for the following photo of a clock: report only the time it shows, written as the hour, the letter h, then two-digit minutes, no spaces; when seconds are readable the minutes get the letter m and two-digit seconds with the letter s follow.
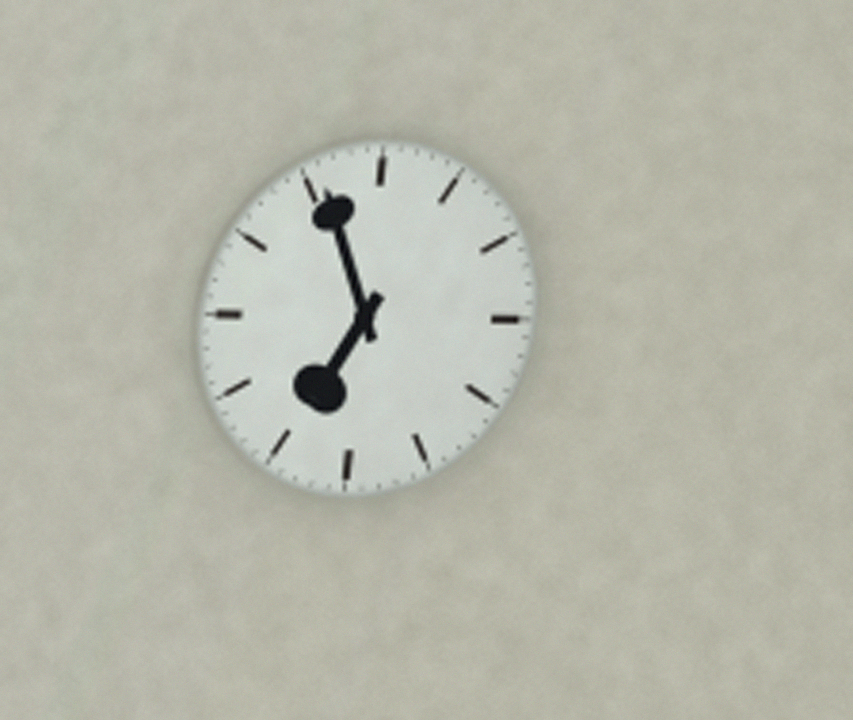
6h56
